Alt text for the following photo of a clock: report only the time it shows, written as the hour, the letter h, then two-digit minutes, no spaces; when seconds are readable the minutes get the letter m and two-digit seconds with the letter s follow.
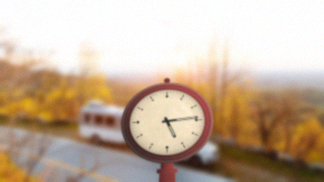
5h14
